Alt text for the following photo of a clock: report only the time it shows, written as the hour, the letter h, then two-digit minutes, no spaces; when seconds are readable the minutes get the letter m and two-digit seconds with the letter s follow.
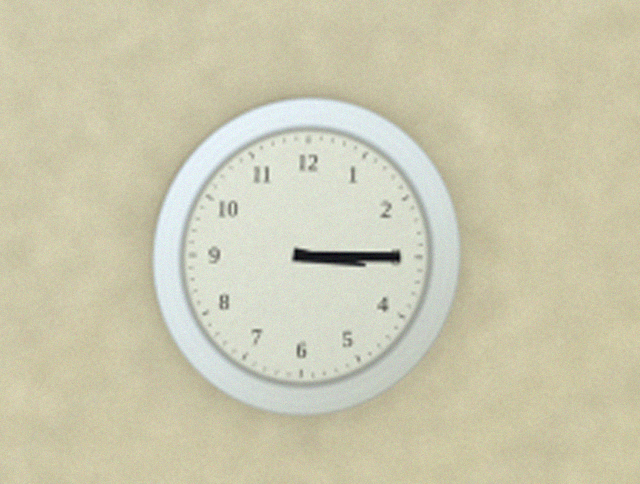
3h15
